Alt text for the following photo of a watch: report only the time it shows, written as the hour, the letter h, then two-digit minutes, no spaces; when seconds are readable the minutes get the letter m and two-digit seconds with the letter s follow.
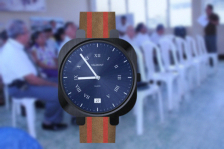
8h54
